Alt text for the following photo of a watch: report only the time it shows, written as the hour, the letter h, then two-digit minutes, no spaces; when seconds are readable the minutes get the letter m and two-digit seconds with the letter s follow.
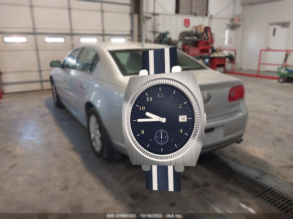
9h45
